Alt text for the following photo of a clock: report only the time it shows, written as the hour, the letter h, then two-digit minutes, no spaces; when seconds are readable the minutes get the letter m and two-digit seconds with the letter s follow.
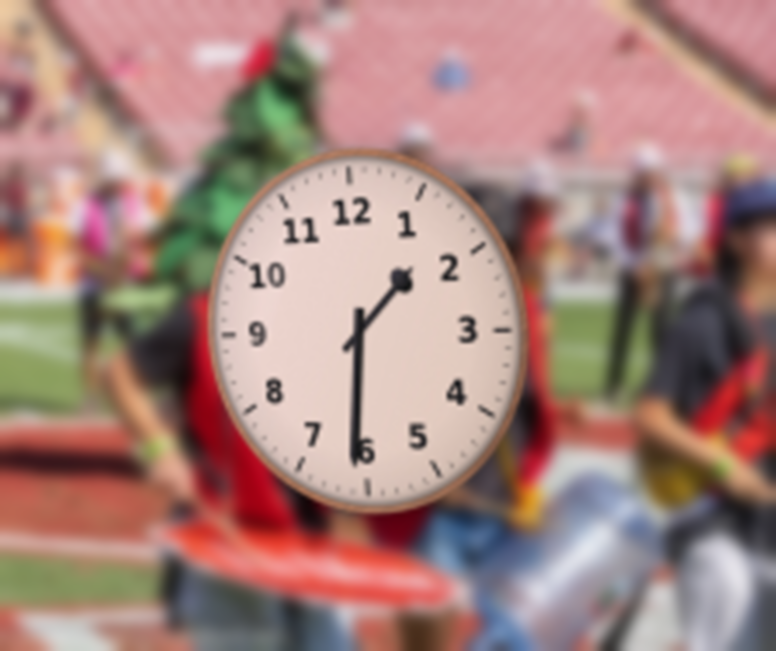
1h31
